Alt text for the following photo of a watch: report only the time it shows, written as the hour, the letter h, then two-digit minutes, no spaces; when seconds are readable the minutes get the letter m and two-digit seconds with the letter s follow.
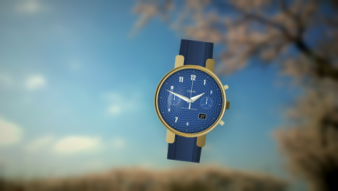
1h48
